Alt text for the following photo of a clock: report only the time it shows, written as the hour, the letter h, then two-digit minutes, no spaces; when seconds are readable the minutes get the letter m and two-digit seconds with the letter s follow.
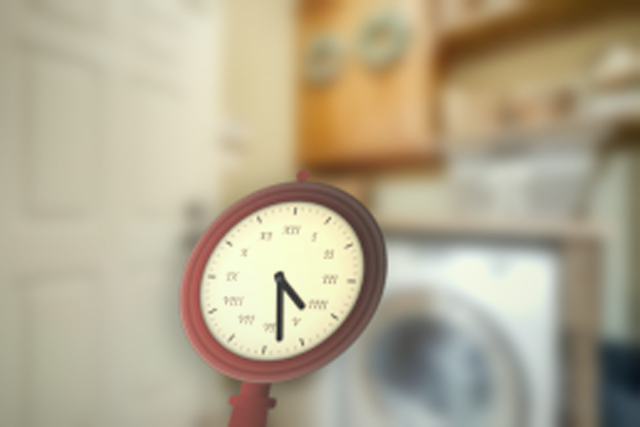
4h28
